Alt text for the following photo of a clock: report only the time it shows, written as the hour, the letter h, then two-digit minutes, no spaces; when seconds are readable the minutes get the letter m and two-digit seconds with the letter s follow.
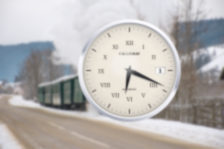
6h19
